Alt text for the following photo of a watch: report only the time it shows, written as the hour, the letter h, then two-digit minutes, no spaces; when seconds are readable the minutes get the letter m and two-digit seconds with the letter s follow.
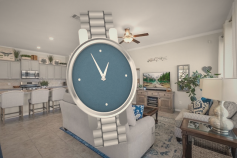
12h56
